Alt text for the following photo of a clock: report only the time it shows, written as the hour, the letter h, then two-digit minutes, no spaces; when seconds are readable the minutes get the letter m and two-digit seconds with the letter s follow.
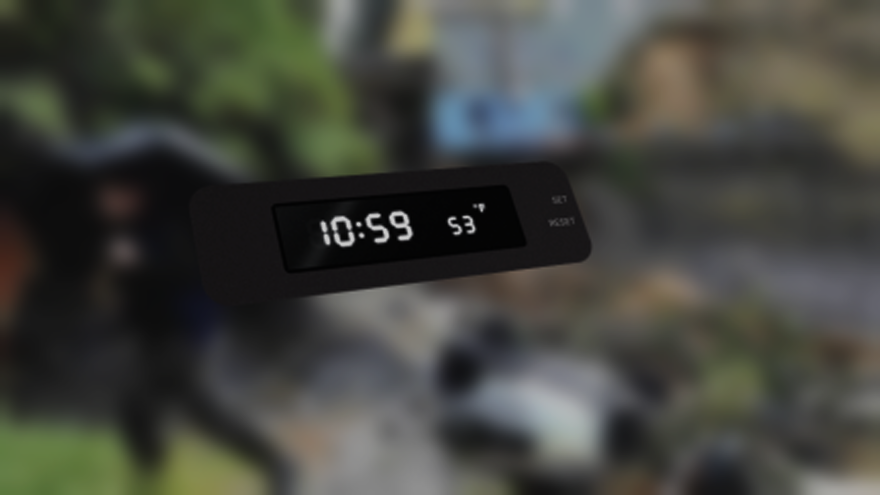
10h59
